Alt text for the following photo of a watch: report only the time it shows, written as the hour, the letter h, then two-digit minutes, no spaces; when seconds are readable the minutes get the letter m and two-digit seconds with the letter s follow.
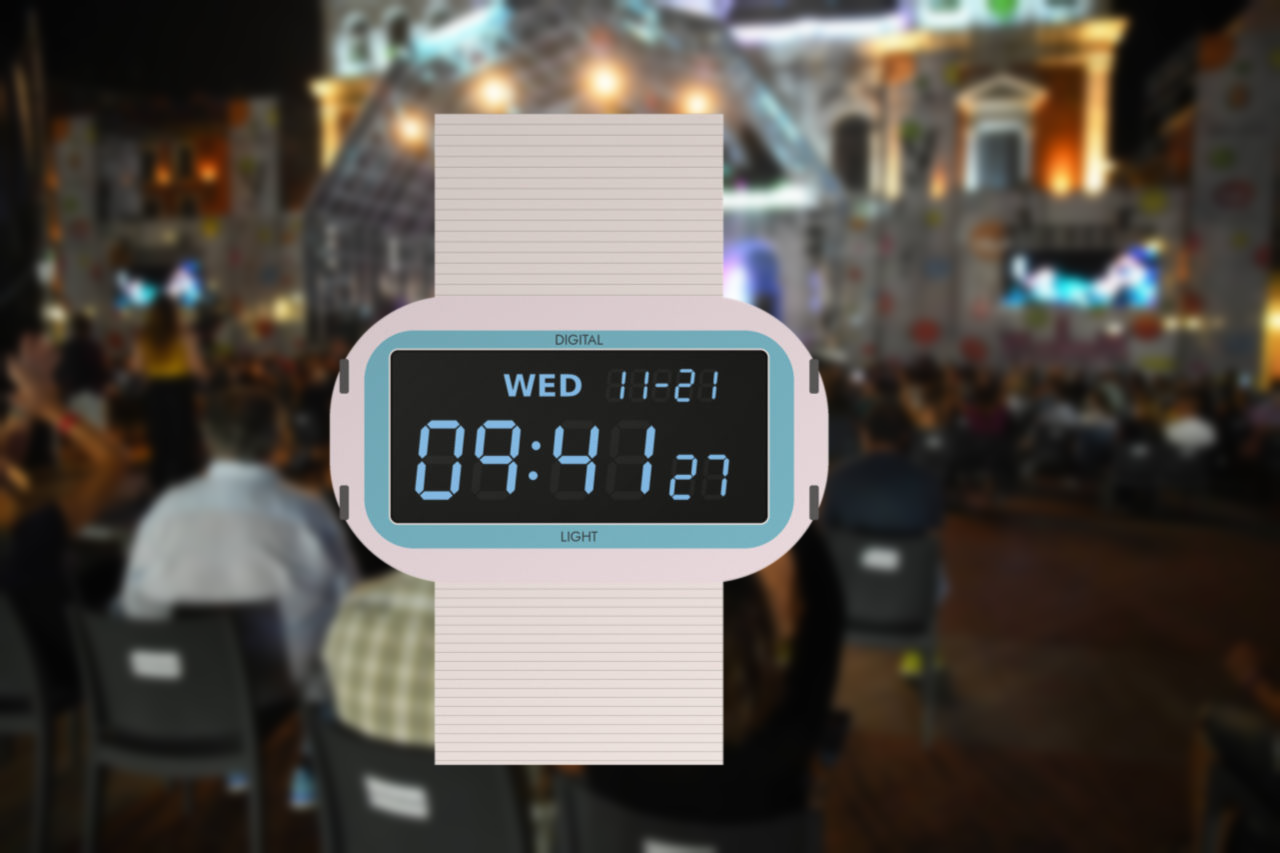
9h41m27s
